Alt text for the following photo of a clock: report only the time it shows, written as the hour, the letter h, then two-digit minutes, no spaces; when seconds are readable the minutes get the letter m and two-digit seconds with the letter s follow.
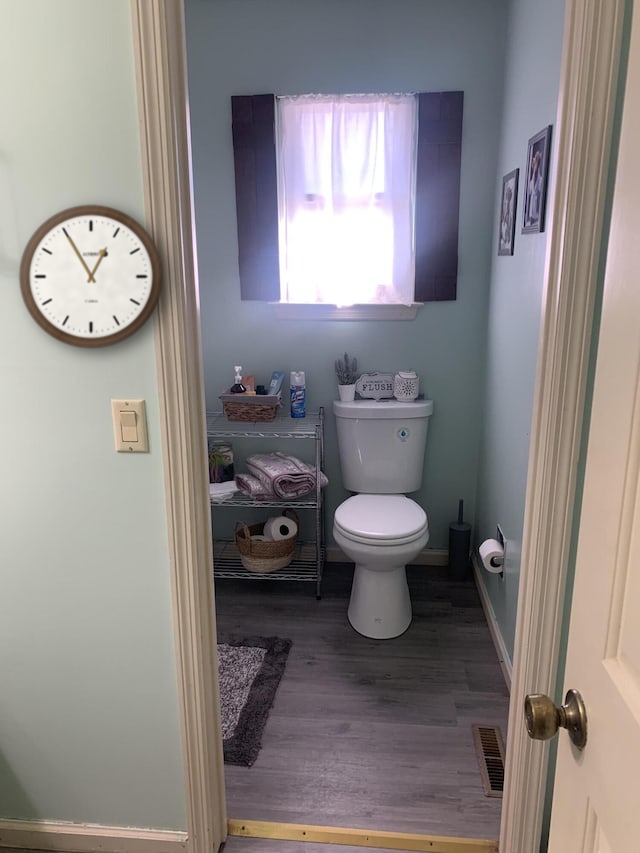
12h55
